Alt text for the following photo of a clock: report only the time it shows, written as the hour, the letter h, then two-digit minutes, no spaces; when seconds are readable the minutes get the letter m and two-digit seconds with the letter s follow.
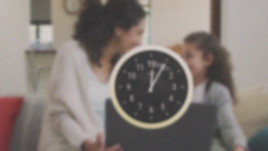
12h05
